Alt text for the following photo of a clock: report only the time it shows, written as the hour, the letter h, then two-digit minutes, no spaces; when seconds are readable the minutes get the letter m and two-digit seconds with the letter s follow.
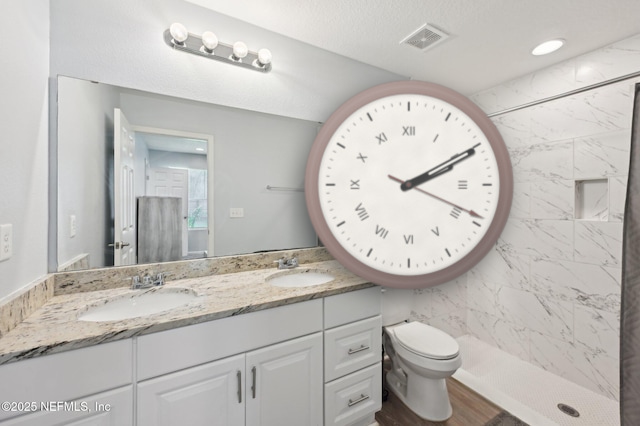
2h10m19s
